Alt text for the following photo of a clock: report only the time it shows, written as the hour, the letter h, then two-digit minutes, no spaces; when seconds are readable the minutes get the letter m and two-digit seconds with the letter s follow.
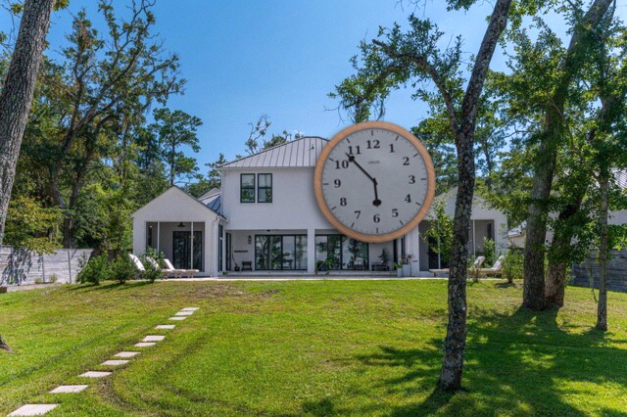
5h53
